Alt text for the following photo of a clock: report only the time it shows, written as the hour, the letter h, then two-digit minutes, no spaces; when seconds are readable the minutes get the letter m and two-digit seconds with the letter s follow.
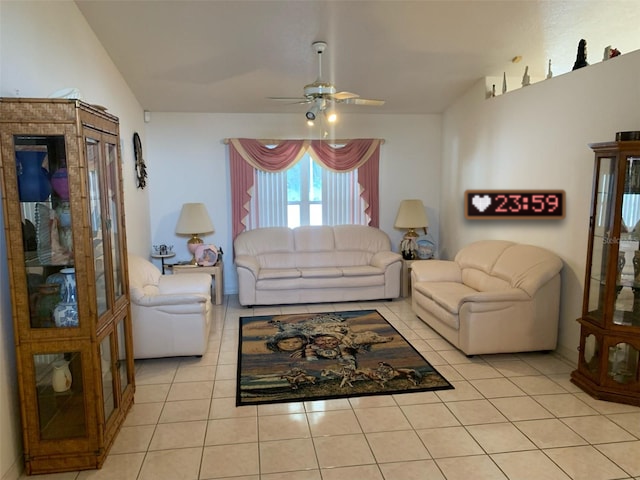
23h59
